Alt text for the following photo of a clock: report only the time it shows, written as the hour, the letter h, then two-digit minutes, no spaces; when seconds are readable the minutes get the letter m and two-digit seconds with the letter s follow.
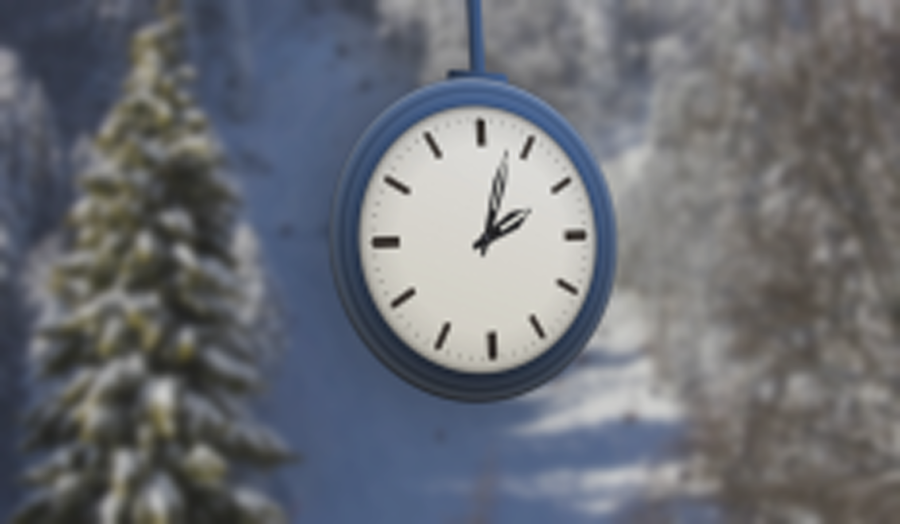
2h03
